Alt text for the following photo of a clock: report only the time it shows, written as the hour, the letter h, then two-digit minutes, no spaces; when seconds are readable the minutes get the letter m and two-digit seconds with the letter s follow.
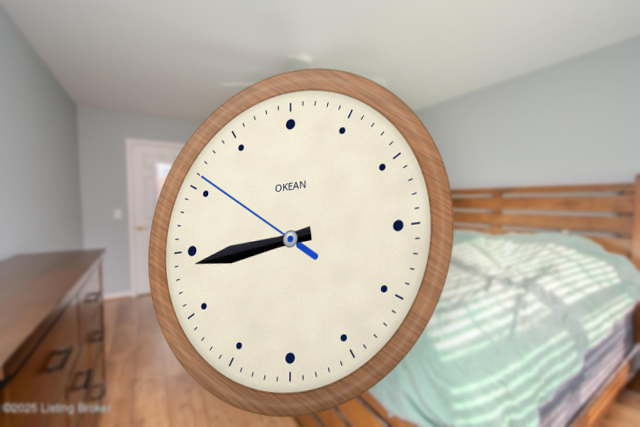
8h43m51s
